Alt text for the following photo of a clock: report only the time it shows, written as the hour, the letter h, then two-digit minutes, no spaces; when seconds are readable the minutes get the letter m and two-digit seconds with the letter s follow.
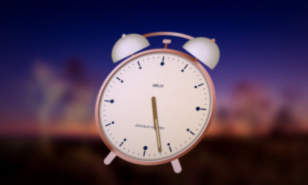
5h27
